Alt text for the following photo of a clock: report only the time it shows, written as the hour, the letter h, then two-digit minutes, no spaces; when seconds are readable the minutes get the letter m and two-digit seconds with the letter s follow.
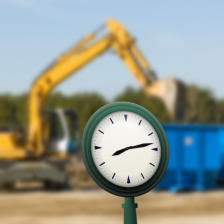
8h13
